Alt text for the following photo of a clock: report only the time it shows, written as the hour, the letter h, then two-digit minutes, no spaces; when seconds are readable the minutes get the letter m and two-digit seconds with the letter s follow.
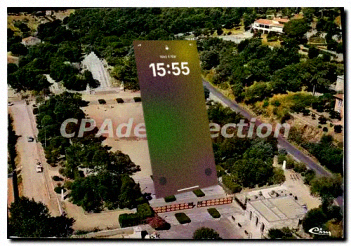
15h55
